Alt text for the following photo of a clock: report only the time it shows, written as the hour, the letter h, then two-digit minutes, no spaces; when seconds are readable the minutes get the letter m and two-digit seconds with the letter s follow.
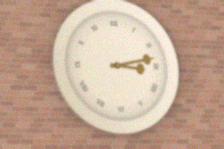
3h13
